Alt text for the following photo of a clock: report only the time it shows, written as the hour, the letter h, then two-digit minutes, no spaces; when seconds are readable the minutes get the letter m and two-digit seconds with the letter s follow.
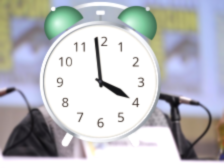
3h59
